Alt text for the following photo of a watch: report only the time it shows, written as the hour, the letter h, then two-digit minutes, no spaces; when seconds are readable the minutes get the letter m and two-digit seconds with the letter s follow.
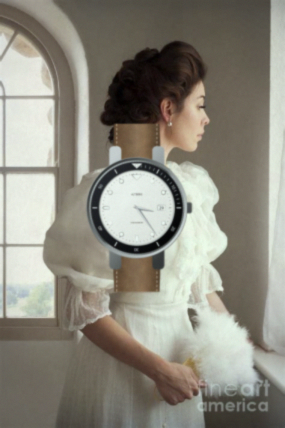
3h24
